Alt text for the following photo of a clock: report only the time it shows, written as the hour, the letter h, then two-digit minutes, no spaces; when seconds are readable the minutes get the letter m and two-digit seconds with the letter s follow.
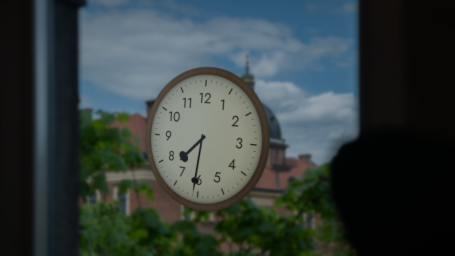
7h31
